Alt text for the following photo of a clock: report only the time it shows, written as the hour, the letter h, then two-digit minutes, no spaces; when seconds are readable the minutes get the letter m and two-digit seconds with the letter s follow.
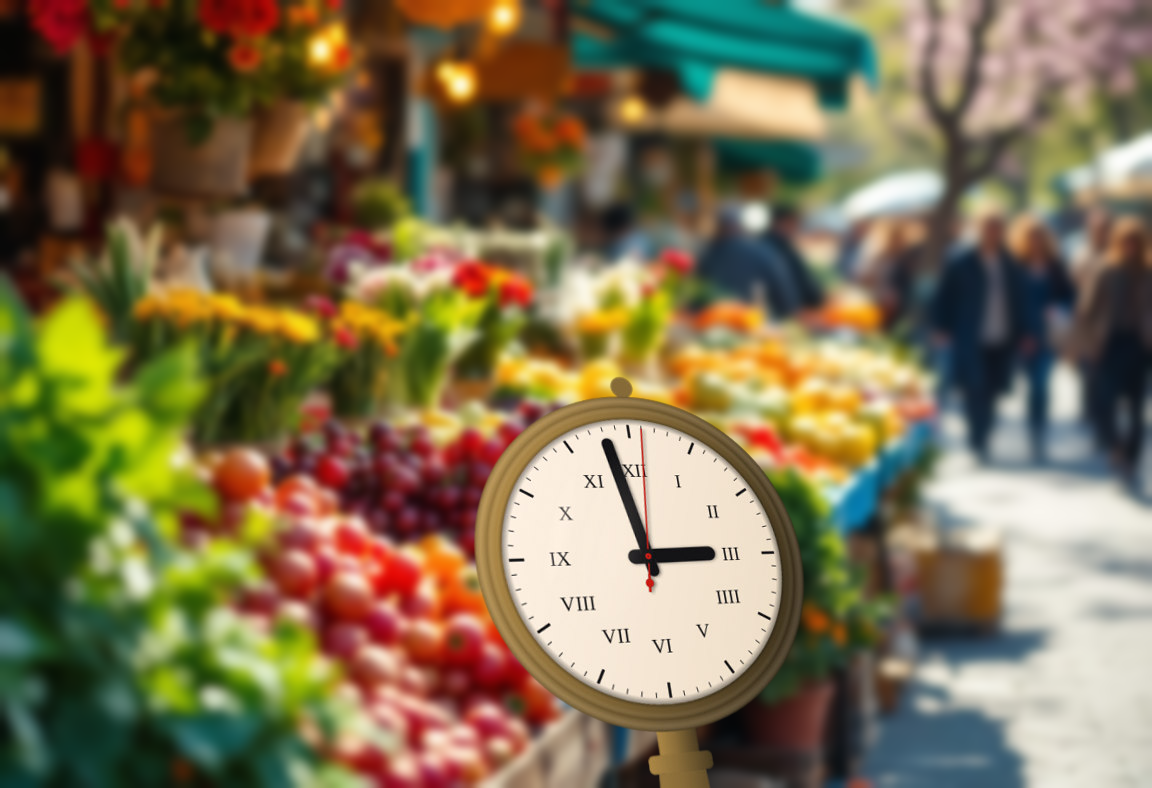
2h58m01s
